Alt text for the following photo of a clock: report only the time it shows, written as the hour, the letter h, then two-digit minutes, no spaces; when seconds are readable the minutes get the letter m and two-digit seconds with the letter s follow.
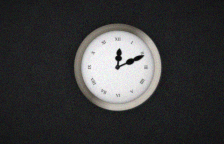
12h11
